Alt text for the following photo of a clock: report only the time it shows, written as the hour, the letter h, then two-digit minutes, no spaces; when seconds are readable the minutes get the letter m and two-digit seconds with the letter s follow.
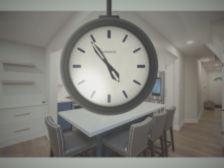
4h54
